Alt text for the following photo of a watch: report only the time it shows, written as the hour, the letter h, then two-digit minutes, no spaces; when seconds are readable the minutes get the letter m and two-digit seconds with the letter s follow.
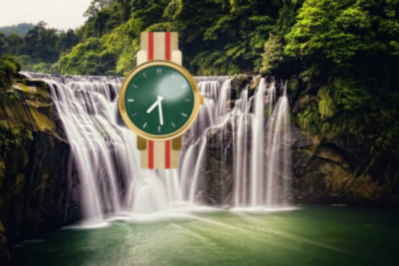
7h29
